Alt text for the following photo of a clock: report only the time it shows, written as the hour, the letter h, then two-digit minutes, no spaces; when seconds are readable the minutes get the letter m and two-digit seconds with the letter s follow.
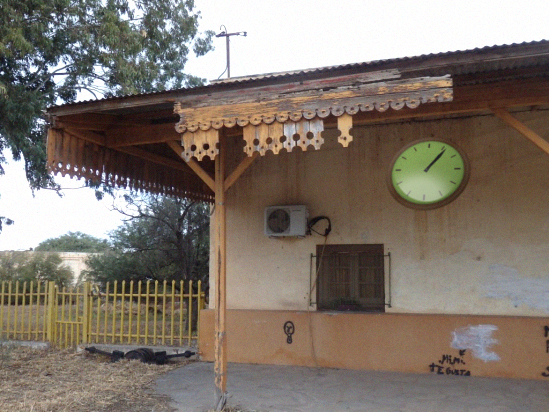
1h06
